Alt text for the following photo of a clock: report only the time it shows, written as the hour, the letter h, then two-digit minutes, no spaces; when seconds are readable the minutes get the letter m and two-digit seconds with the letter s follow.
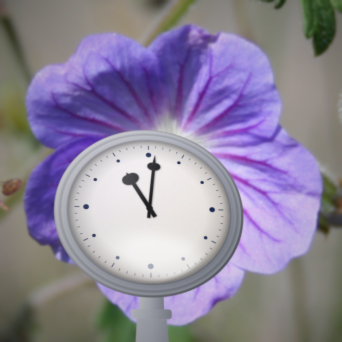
11h01
